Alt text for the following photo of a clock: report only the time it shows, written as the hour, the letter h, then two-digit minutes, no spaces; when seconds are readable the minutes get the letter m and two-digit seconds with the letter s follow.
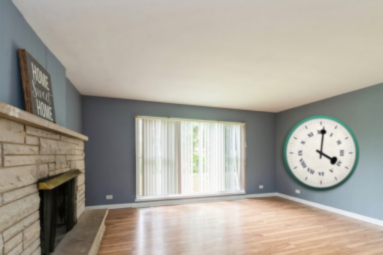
4h01
